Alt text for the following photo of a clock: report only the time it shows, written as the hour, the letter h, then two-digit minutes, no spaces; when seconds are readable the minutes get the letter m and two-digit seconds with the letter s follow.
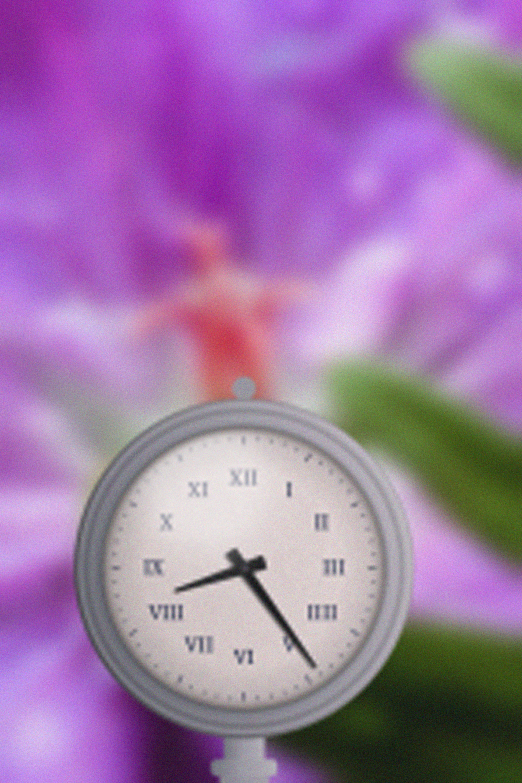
8h24
